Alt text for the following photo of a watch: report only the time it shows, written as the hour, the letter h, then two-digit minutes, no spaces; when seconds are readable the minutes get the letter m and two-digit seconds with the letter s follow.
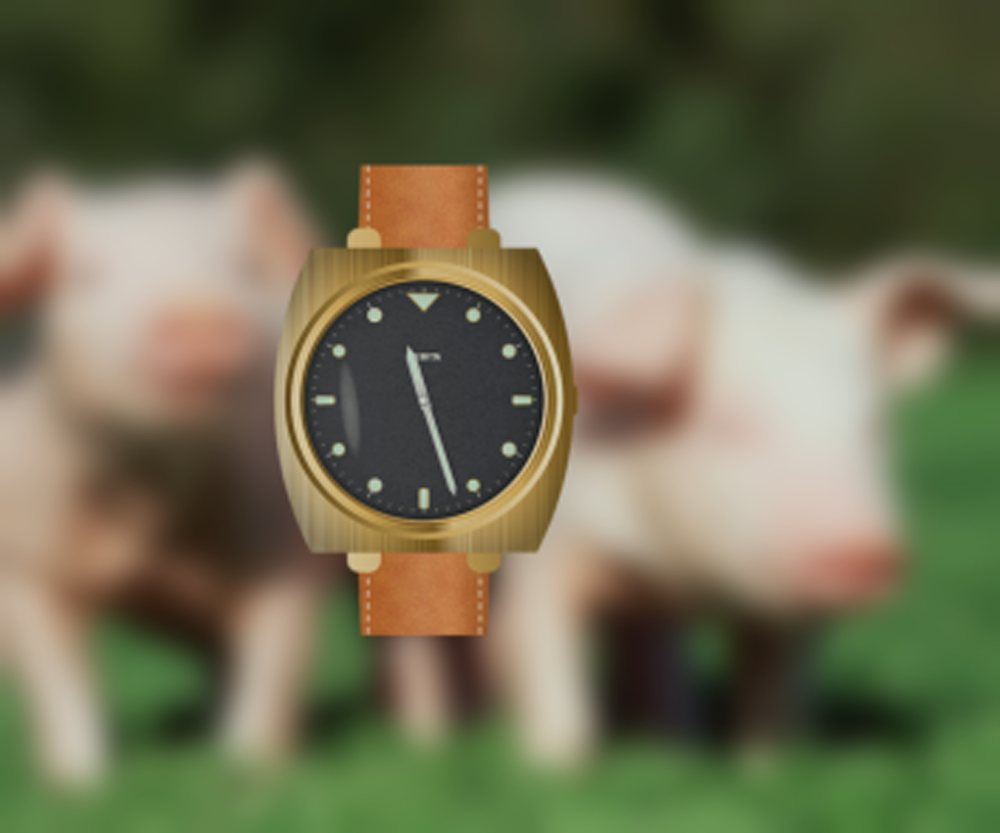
11h27
